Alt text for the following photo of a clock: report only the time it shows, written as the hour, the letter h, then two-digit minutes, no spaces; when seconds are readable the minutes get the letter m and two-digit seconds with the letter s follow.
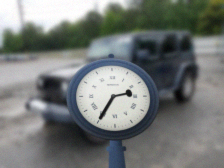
2h35
